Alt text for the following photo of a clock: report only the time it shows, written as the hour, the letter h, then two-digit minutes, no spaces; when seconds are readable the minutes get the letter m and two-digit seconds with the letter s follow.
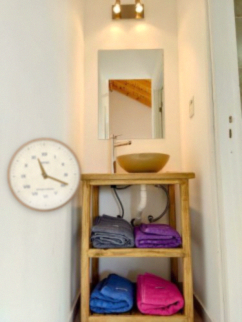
11h19
